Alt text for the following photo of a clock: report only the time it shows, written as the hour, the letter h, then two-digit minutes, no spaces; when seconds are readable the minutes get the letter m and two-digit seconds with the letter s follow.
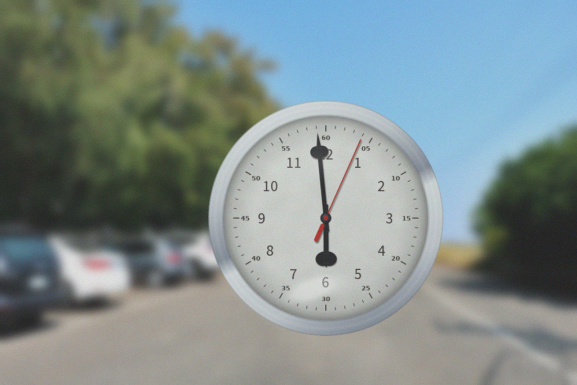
5h59m04s
